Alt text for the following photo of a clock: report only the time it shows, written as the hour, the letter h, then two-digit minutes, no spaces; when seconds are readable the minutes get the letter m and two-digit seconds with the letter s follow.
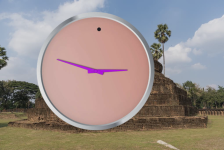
2h47
